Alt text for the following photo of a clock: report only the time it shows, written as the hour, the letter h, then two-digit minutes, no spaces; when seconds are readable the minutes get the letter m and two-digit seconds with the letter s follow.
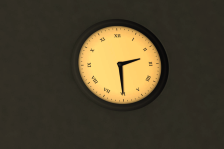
2h30
